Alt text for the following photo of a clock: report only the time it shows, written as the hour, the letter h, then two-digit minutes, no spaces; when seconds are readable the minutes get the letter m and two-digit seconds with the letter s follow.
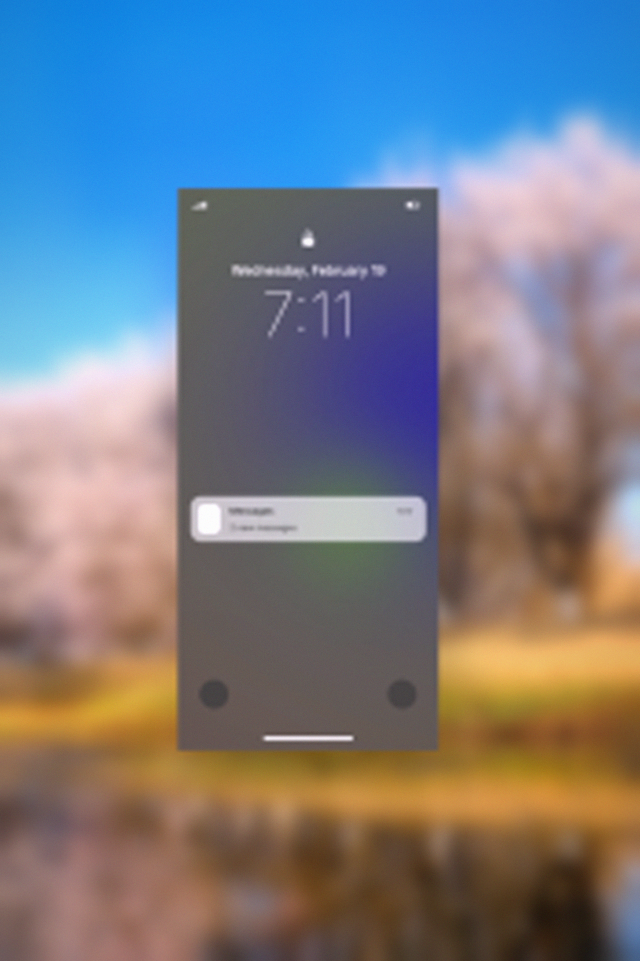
7h11
